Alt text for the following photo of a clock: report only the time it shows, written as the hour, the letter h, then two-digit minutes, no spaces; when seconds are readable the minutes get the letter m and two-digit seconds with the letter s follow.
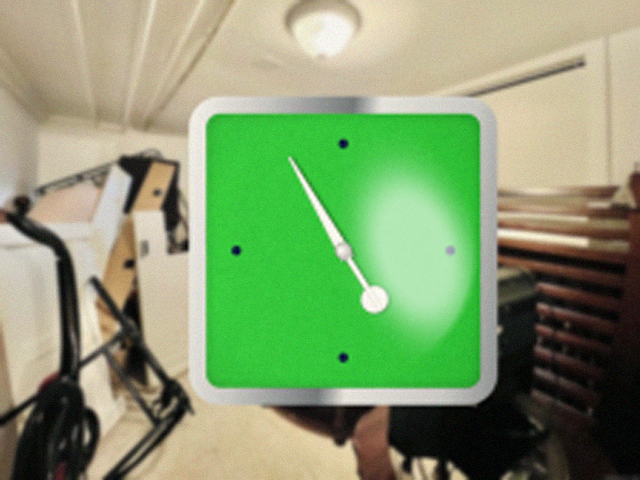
4h55
